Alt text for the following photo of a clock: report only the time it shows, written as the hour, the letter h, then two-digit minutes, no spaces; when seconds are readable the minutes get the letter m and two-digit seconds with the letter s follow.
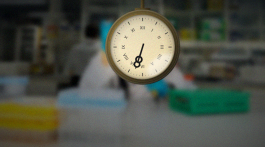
6h33
